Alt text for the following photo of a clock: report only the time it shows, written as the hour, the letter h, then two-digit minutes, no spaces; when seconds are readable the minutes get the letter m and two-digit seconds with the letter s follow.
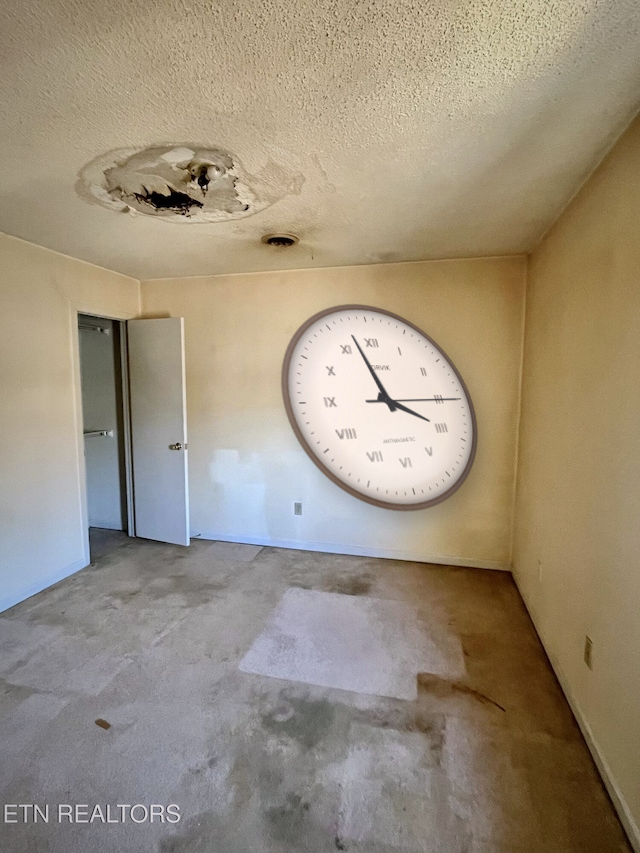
3h57m15s
